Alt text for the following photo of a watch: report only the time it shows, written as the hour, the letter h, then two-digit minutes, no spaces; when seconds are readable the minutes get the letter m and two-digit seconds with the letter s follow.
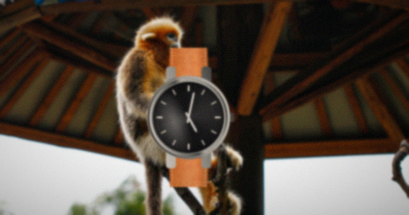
5h02
